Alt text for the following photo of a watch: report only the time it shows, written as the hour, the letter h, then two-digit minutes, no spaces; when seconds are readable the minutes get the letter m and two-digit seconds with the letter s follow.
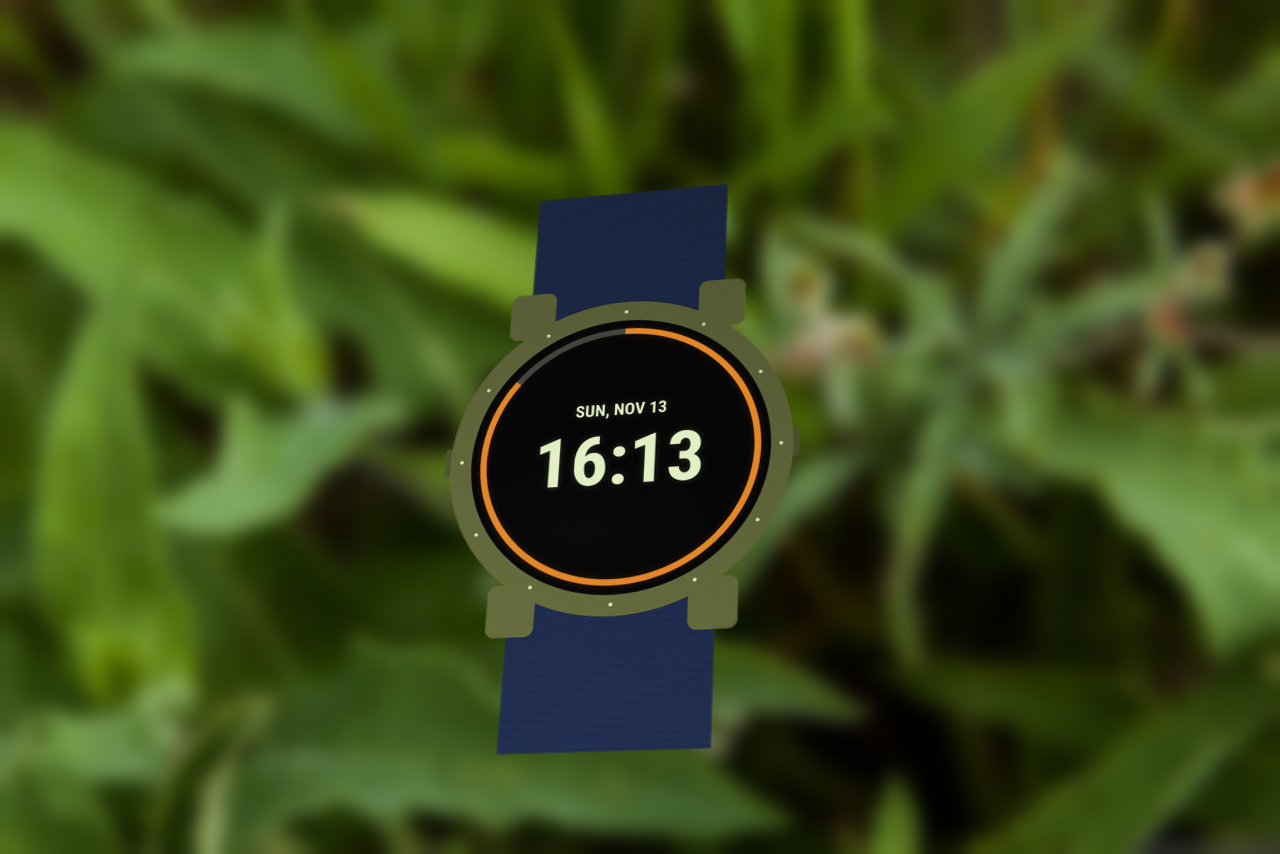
16h13
